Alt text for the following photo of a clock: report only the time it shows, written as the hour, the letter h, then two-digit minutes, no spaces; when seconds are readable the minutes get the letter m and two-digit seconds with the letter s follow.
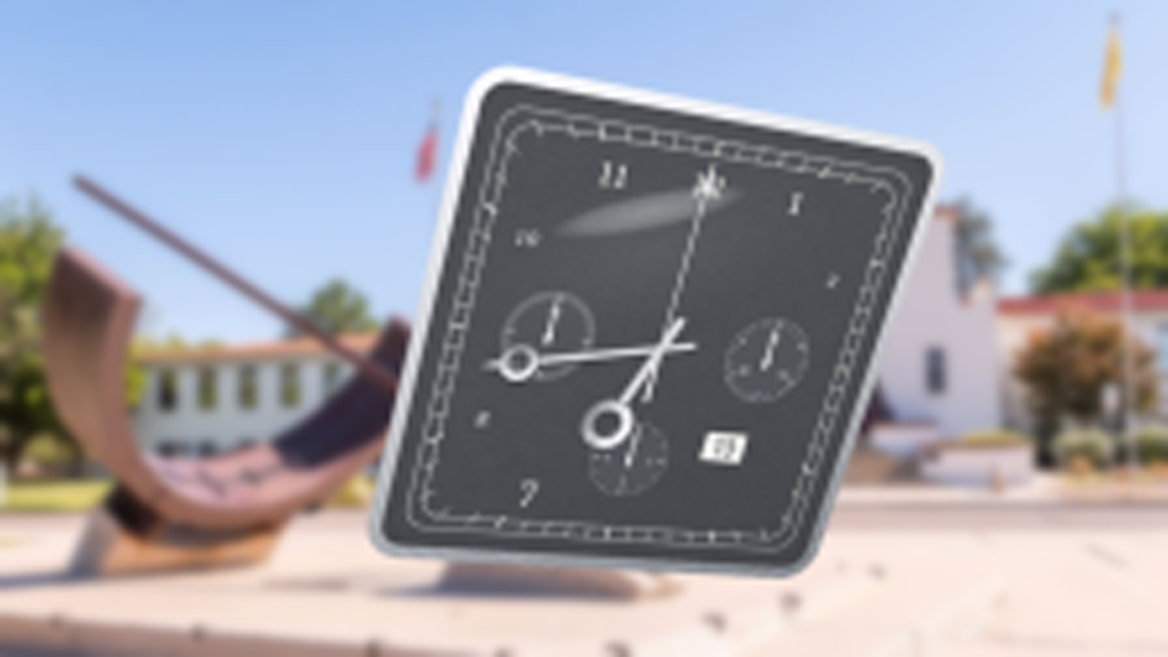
6h43
